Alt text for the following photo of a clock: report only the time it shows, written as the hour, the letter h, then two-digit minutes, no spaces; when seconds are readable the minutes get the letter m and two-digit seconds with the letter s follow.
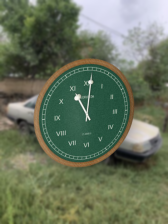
11h01
